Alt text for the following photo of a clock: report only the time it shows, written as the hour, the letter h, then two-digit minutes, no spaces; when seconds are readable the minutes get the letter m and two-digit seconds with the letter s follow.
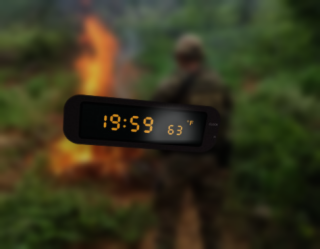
19h59
